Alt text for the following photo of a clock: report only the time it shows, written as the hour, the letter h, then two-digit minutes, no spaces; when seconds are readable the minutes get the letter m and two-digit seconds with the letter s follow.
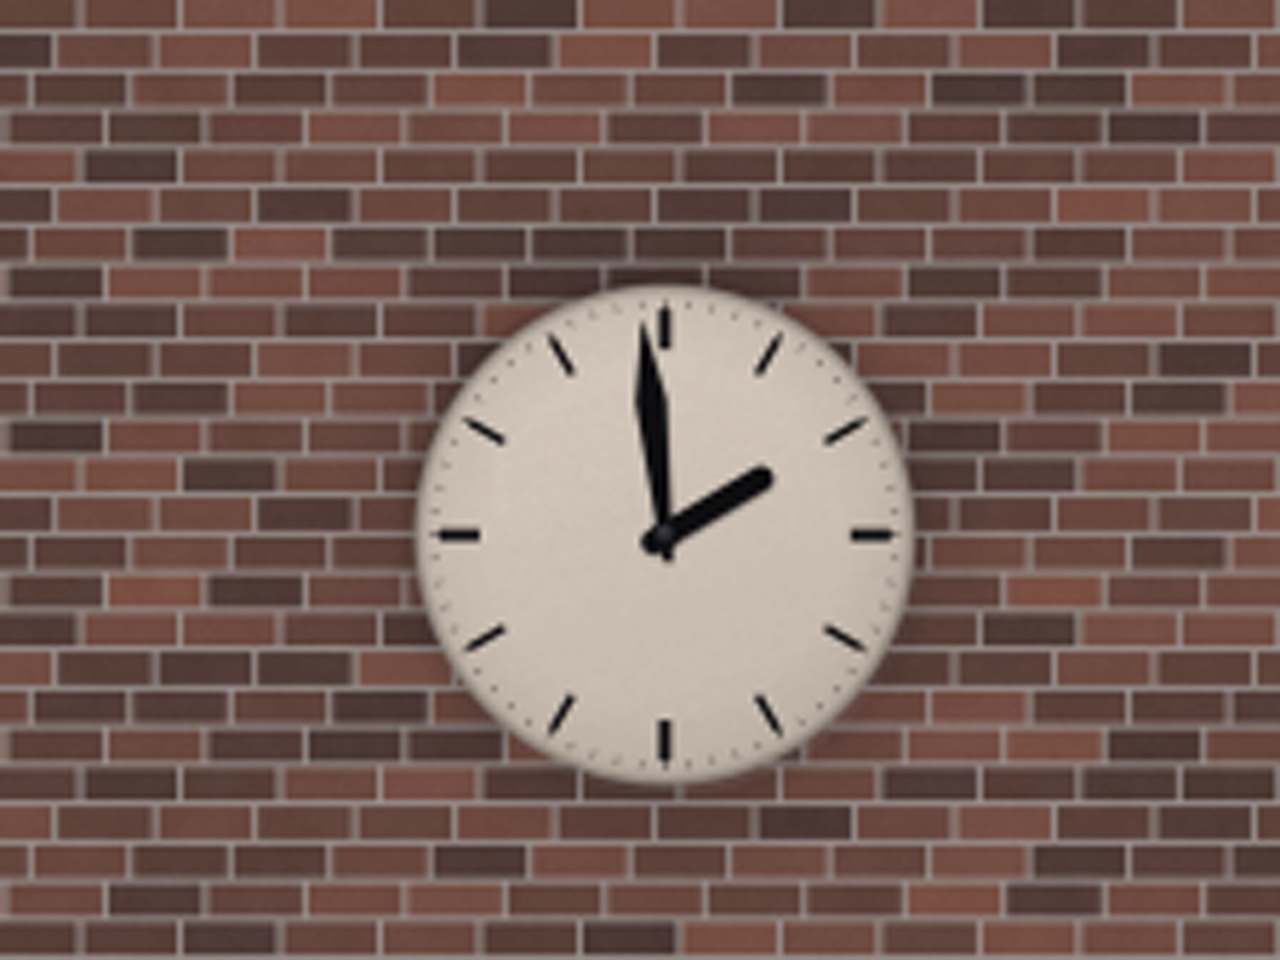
1h59
